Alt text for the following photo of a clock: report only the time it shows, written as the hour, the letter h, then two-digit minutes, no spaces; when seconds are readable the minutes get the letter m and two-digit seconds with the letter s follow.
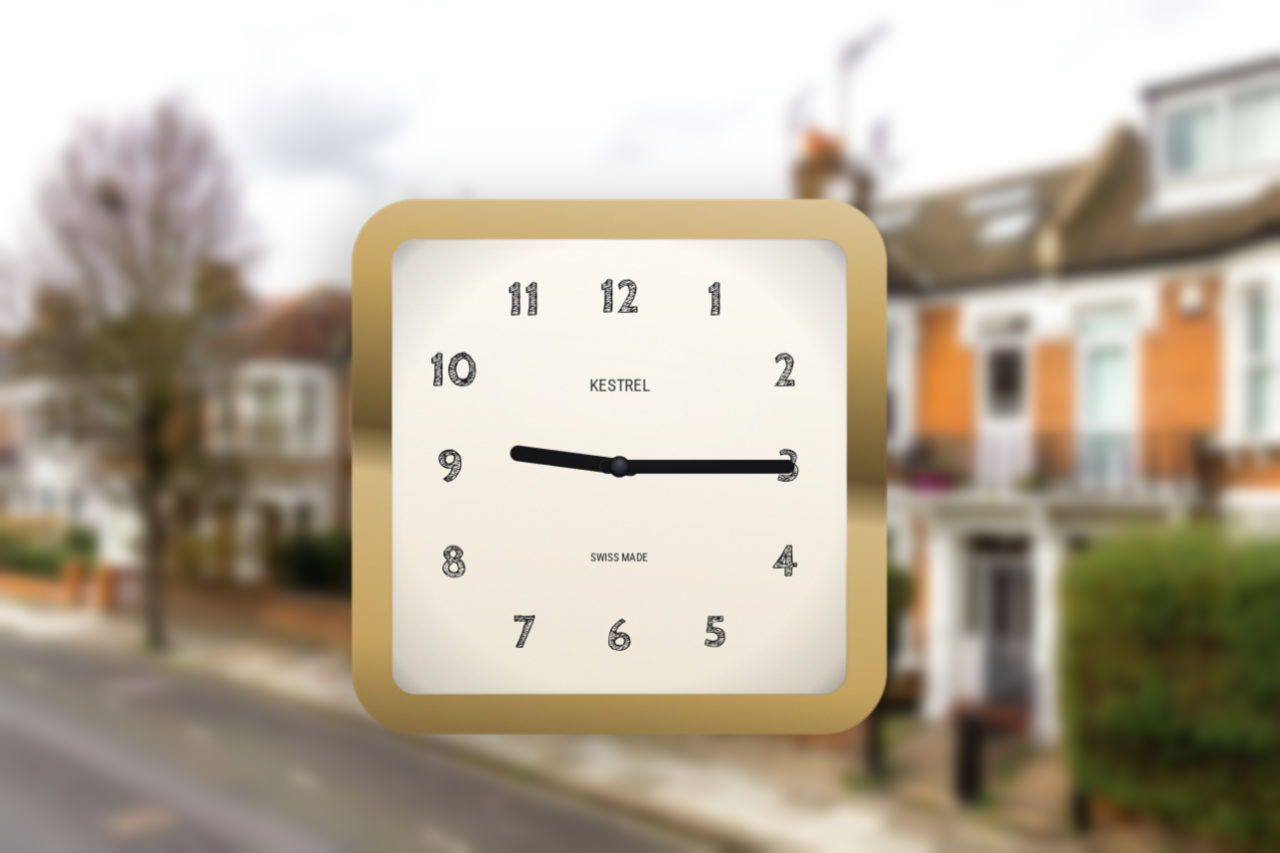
9h15
